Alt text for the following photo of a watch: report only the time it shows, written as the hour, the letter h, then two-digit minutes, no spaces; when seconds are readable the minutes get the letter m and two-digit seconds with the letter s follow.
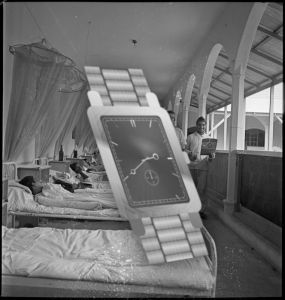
2h40
